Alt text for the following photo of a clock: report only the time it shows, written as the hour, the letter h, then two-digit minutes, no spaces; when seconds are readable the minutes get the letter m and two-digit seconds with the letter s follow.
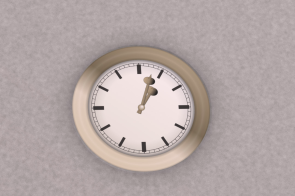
1h03
